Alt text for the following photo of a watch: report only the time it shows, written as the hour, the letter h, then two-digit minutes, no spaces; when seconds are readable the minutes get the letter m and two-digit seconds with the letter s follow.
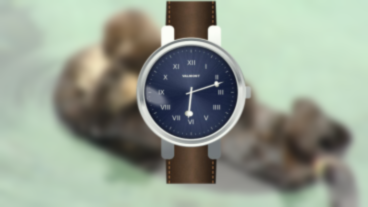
6h12
